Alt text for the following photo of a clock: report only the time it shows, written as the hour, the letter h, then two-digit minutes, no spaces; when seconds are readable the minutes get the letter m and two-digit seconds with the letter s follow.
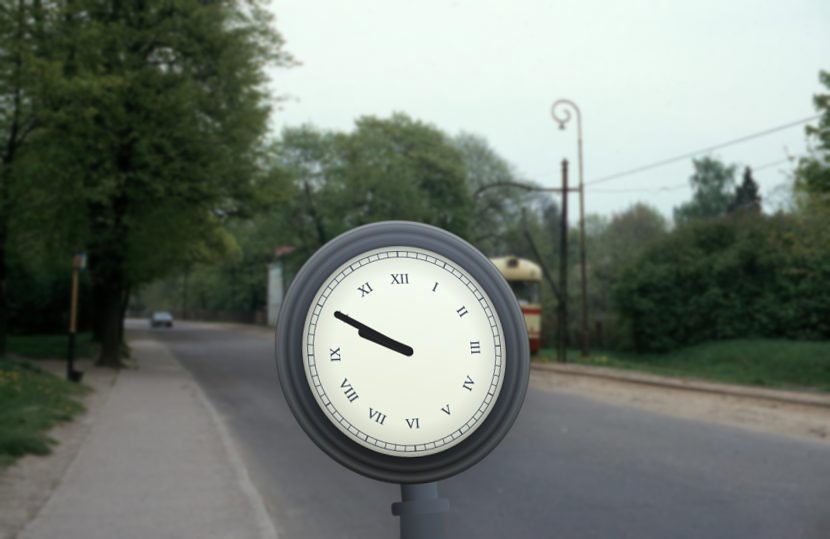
9h50
